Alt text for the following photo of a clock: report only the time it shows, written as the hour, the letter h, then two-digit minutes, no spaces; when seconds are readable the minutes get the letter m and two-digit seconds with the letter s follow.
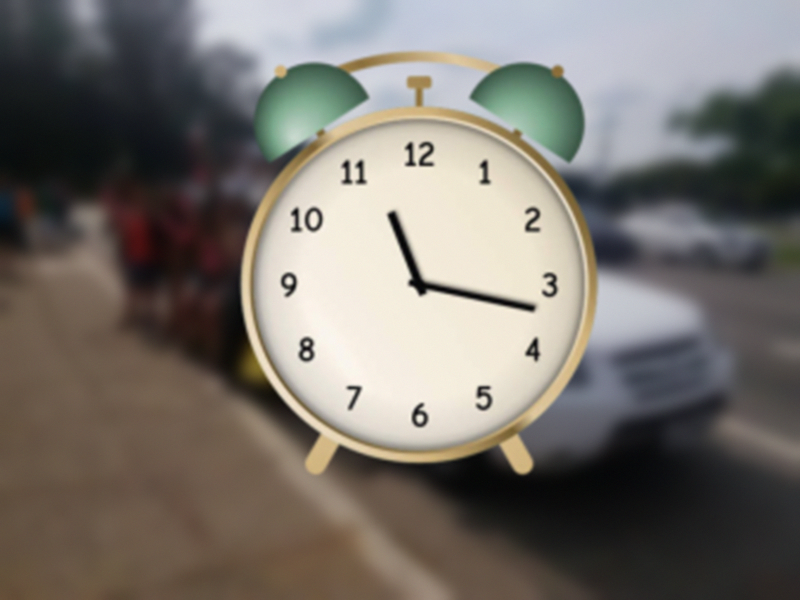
11h17
